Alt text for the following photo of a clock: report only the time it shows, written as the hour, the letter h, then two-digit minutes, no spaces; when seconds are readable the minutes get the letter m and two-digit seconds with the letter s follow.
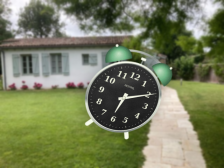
6h10
